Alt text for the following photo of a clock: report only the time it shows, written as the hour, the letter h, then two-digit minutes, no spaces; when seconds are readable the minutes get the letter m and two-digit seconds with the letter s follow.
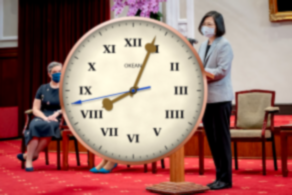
8h03m43s
